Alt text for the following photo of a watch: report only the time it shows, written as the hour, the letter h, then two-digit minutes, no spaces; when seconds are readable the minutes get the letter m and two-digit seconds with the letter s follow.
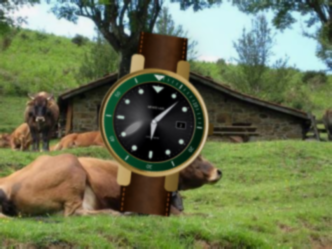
6h07
